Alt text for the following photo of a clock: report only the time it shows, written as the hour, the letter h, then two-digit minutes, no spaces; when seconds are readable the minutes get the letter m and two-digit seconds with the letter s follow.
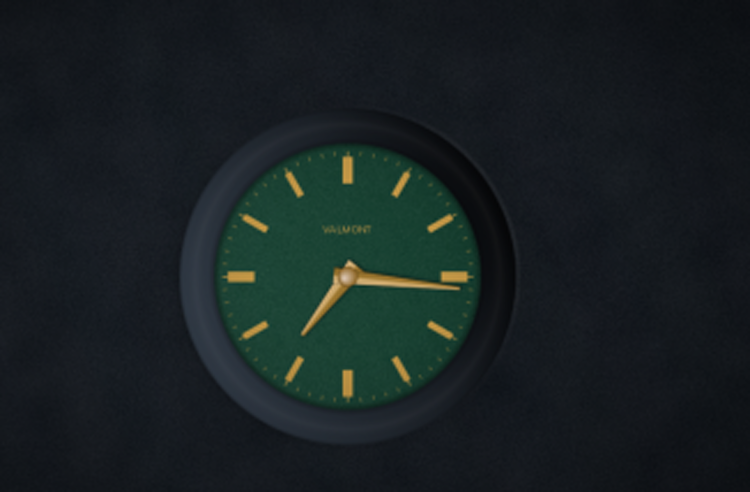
7h16
